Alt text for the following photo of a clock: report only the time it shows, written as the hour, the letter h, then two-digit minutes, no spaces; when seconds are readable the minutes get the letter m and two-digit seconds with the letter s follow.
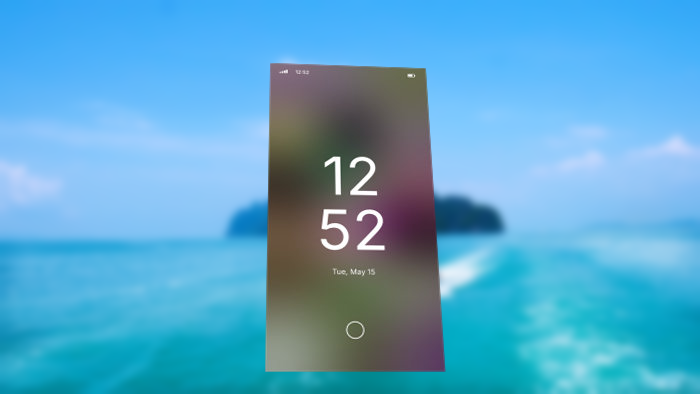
12h52
